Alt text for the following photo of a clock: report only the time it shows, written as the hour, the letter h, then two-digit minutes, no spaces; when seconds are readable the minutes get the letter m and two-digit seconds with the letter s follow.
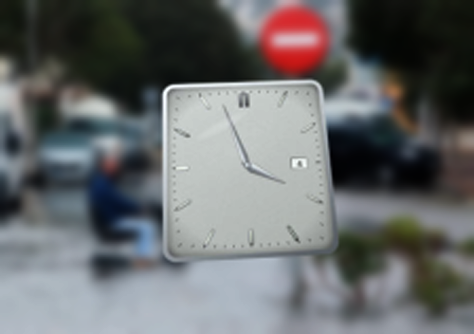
3h57
